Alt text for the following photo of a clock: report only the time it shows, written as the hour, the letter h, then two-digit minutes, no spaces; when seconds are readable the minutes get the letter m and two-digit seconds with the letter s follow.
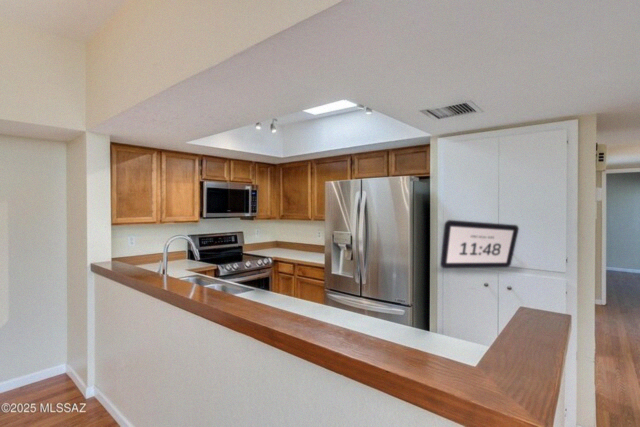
11h48
